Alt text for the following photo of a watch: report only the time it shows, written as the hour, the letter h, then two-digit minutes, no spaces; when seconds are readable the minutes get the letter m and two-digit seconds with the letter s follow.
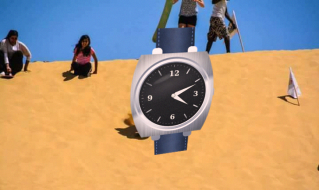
4h11
